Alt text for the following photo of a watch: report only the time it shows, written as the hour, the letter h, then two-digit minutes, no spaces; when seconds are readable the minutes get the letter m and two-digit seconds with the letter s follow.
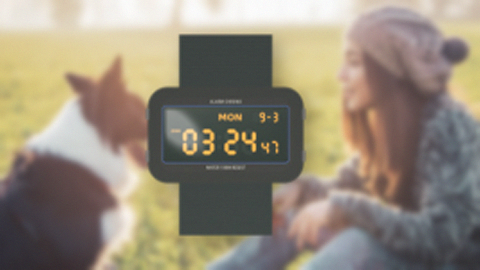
3h24m47s
